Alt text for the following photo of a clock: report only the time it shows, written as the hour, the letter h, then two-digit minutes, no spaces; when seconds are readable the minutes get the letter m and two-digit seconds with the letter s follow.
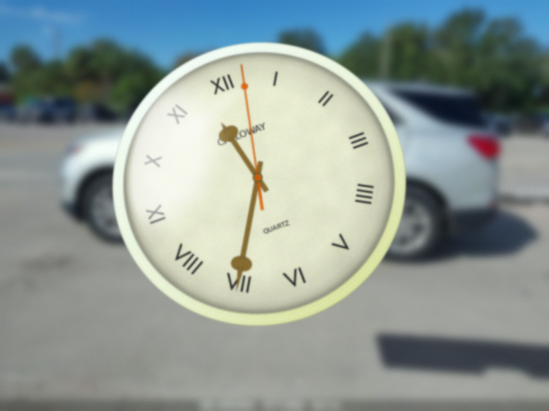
11h35m02s
